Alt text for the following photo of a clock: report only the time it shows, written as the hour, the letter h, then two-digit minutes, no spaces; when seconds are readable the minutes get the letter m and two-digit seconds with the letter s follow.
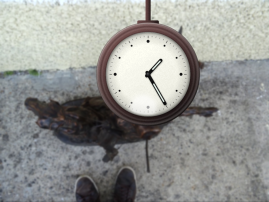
1h25
